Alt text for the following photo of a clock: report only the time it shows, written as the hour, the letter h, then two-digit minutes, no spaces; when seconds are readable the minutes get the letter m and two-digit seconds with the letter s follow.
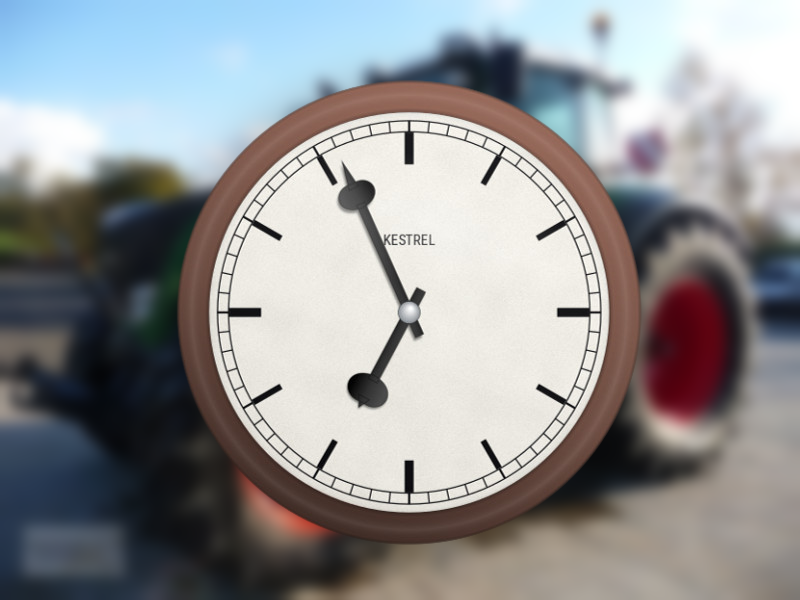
6h56
